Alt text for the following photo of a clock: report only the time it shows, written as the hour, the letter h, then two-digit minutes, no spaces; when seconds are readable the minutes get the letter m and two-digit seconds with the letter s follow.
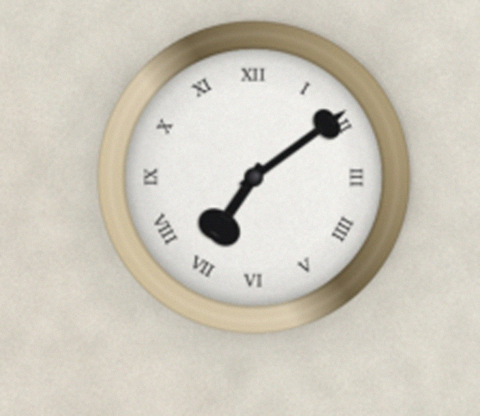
7h09
